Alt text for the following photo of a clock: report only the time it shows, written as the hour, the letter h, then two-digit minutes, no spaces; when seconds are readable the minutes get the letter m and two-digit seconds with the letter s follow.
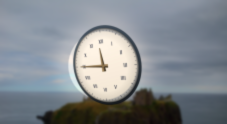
11h45
